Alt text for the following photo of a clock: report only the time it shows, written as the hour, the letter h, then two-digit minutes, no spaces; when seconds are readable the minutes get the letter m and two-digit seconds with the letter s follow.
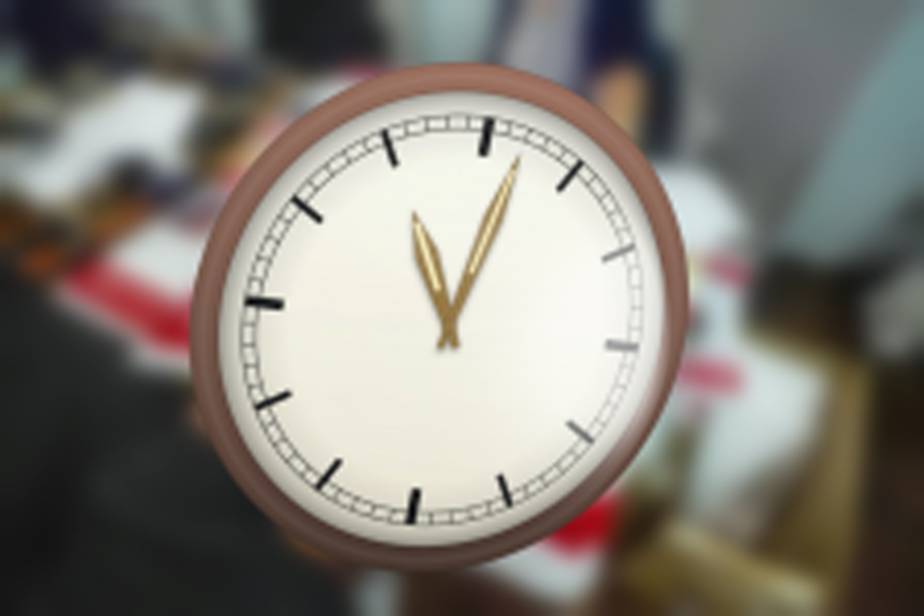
11h02
